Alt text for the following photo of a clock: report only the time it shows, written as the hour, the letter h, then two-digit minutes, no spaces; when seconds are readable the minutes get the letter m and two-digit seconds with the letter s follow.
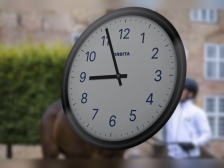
8h56
